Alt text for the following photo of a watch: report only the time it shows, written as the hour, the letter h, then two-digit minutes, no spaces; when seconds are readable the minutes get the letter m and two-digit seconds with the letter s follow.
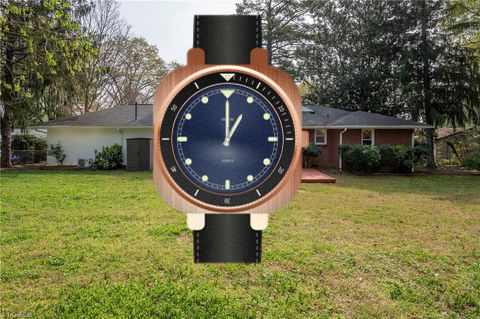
1h00
